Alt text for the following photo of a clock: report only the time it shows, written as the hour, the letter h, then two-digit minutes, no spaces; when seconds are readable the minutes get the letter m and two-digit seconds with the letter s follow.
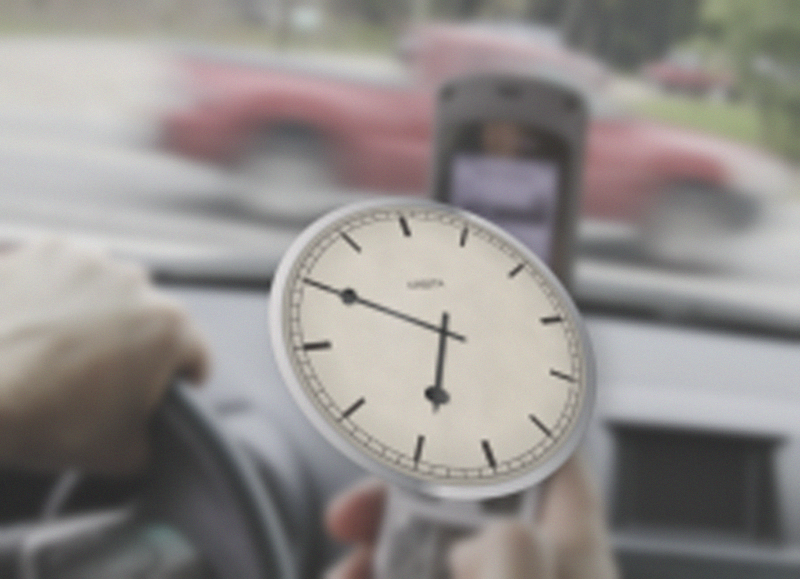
6h50
